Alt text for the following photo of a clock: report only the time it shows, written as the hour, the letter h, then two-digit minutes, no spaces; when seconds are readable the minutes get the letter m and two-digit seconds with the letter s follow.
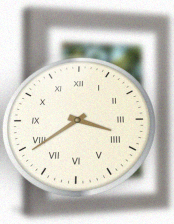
3h39
